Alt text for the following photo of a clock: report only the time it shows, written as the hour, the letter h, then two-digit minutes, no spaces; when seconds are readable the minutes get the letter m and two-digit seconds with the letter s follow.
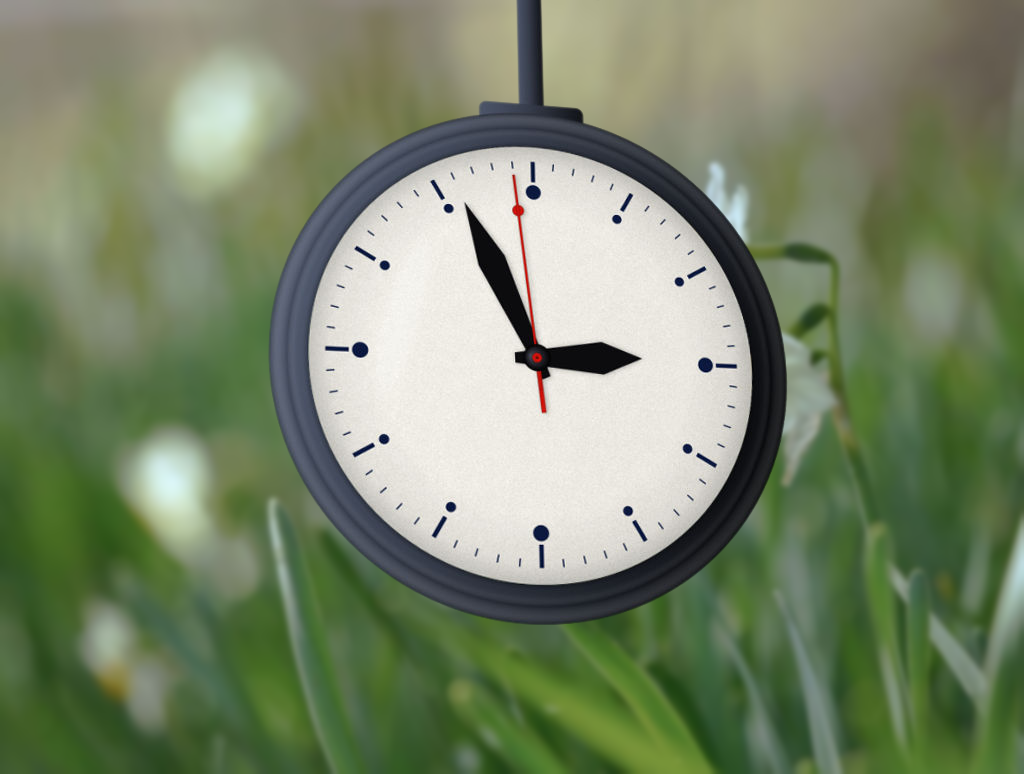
2h55m59s
